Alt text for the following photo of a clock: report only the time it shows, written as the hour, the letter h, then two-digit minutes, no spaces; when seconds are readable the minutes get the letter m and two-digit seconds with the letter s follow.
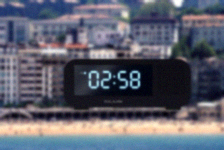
2h58
